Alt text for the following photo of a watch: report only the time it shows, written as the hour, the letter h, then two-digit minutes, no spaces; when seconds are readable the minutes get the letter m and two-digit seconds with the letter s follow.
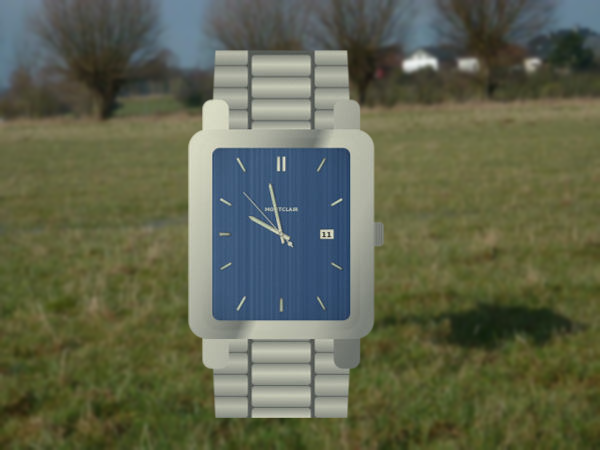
9h57m53s
